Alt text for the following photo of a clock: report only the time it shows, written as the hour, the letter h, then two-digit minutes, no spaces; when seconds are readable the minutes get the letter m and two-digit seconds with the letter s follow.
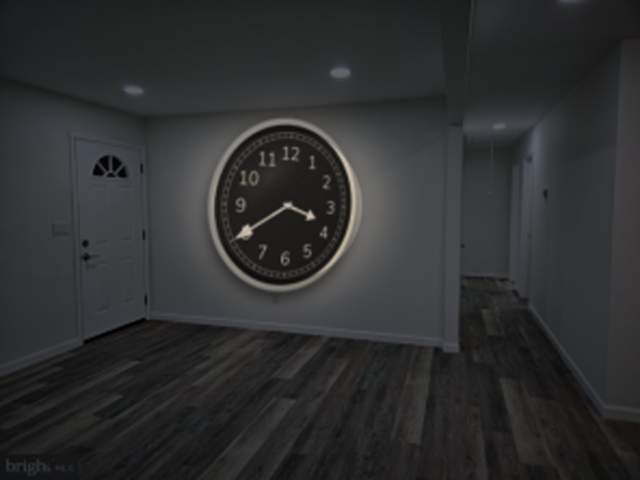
3h40
